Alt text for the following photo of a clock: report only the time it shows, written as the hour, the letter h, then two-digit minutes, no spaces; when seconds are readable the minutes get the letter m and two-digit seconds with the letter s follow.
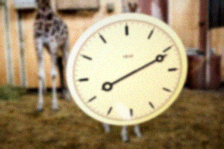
8h11
